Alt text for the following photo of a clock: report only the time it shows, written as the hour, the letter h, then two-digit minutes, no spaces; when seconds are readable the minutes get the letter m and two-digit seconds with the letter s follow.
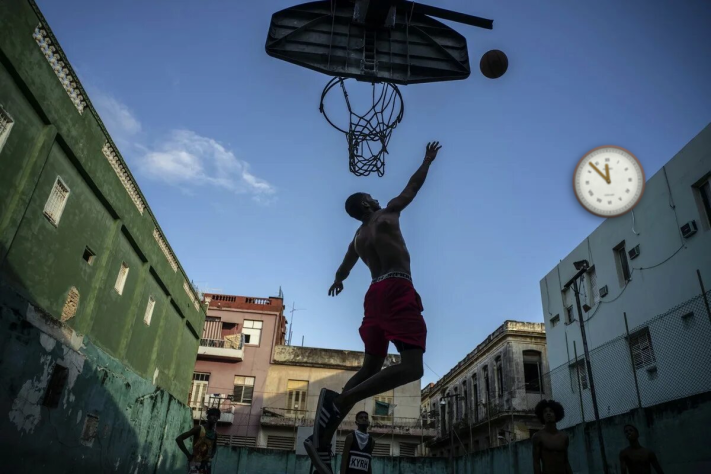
11h53
